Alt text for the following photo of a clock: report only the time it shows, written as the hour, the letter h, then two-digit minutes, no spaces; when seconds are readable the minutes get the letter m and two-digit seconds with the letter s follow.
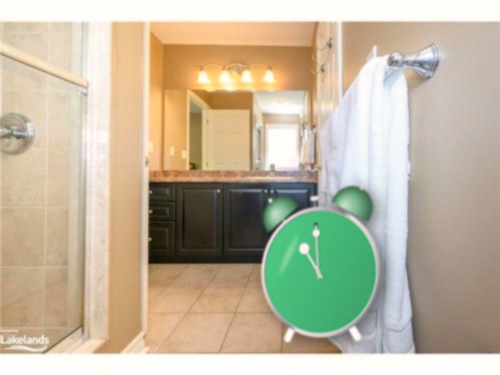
11h00
